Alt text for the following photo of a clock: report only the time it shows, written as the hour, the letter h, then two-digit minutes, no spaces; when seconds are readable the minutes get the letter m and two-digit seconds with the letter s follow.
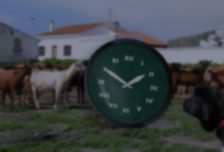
1h50
